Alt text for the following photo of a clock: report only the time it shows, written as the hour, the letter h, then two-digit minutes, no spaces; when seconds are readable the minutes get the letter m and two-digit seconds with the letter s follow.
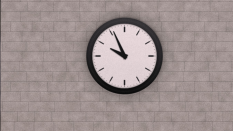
9h56
